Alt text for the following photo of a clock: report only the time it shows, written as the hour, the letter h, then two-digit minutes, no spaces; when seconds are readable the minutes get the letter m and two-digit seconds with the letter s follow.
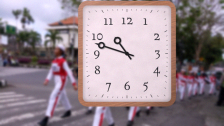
10h48
